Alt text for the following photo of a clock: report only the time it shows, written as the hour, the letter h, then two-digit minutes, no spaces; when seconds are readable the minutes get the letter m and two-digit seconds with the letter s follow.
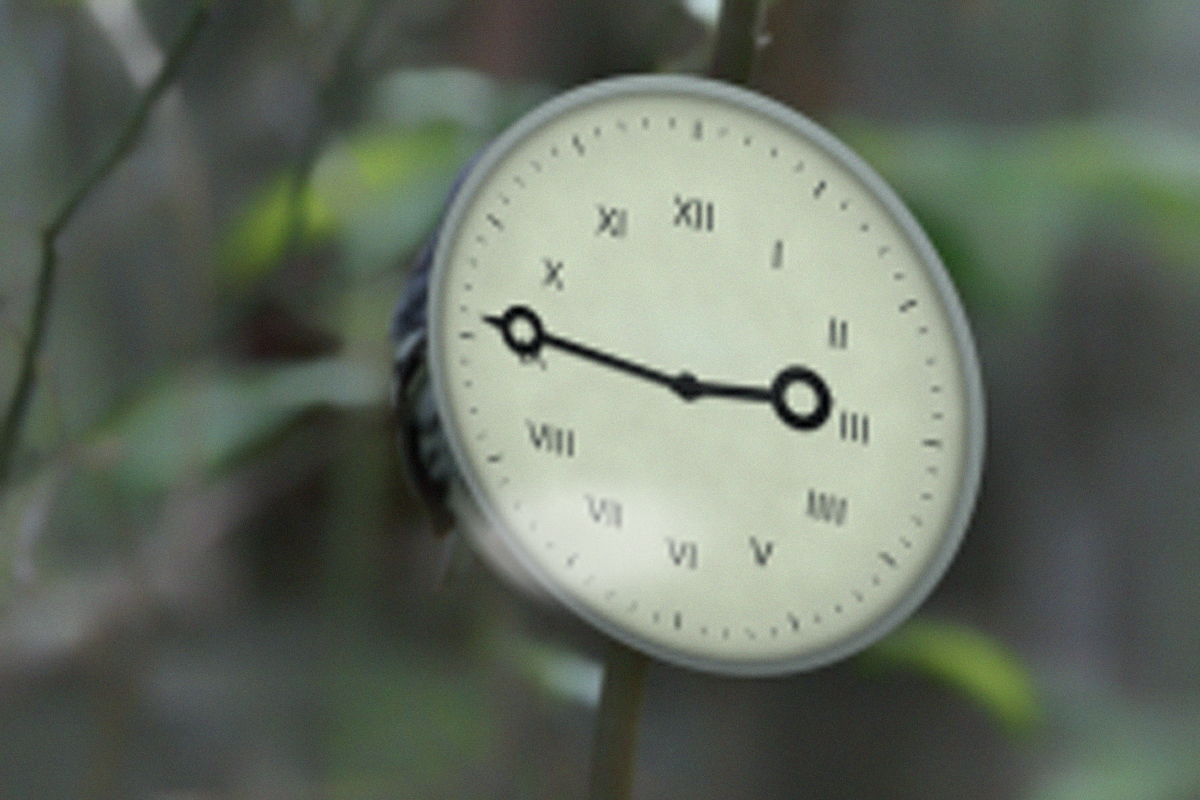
2h46
